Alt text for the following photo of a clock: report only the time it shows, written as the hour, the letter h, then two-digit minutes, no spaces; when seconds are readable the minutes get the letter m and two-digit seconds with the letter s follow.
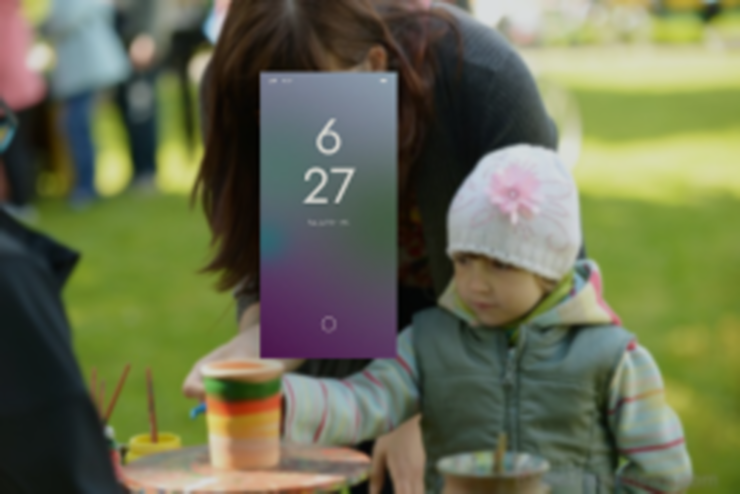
6h27
